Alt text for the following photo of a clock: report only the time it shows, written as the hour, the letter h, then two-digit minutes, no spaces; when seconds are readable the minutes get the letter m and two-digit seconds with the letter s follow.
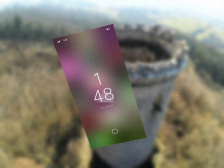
1h48
